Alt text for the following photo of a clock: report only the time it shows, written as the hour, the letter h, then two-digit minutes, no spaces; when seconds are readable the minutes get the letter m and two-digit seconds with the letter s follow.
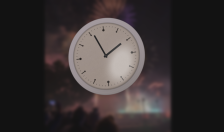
1h56
